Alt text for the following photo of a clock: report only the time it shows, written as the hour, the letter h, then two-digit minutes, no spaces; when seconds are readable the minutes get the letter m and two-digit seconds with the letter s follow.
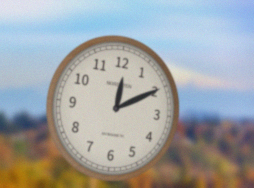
12h10
